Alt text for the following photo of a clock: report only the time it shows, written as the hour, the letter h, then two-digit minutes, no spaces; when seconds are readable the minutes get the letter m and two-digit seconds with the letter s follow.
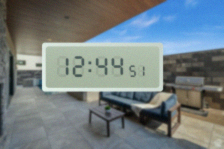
12h44m51s
